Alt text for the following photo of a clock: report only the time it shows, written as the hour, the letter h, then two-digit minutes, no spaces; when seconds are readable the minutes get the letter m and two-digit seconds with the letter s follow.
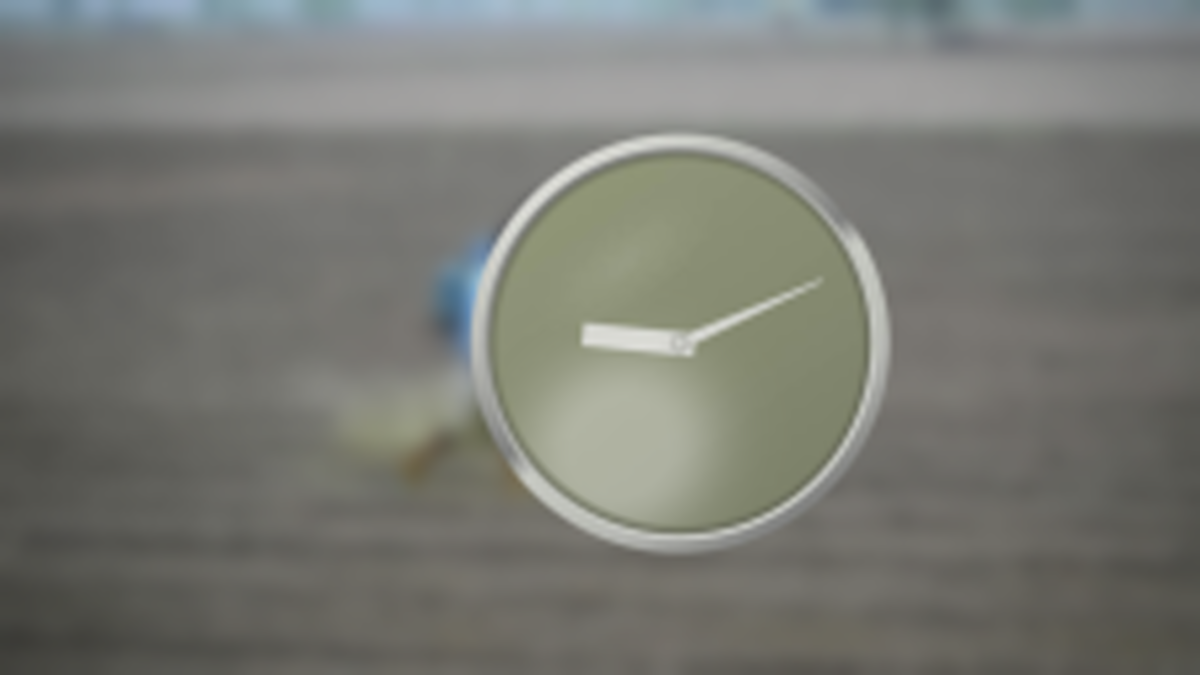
9h11
